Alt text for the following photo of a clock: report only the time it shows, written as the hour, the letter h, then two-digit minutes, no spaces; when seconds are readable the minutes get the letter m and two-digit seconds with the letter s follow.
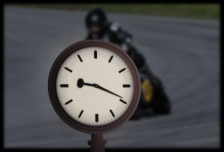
9h19
